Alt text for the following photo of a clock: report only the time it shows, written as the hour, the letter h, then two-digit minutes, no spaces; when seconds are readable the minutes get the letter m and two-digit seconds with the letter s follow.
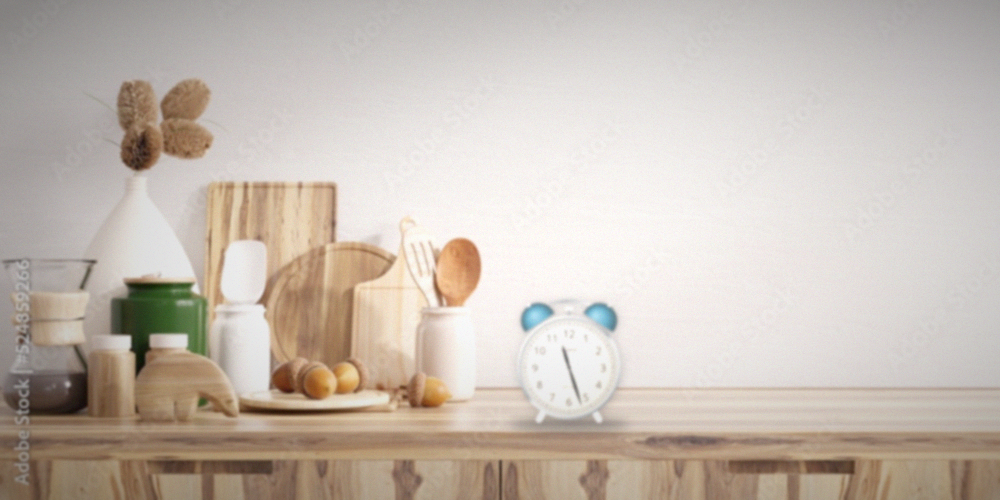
11h27
